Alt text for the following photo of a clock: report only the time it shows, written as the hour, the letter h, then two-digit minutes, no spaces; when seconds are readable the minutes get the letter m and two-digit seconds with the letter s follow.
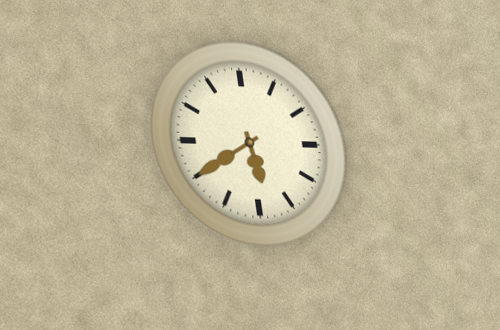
5h40
